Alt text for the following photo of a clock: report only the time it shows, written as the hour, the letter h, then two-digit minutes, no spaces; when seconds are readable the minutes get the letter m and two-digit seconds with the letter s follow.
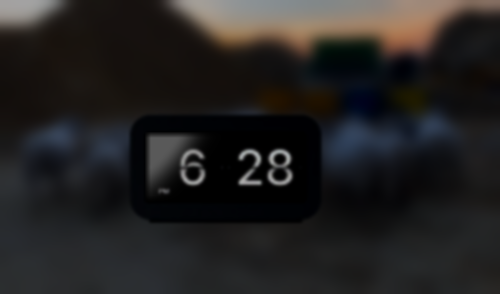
6h28
